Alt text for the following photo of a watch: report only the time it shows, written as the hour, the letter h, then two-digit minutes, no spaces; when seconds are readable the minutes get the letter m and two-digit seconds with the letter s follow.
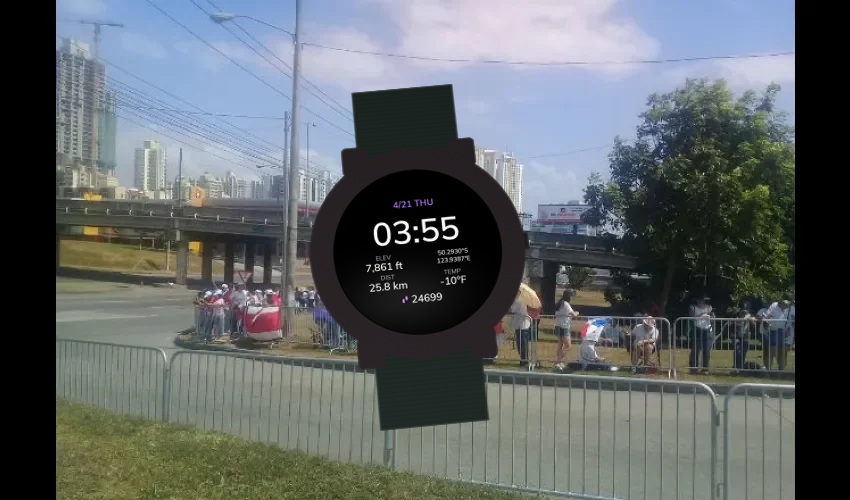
3h55
